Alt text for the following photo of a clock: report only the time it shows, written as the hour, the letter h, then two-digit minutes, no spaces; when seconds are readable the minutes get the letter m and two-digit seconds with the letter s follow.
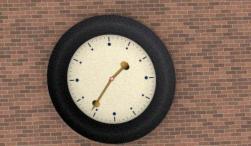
1h36
